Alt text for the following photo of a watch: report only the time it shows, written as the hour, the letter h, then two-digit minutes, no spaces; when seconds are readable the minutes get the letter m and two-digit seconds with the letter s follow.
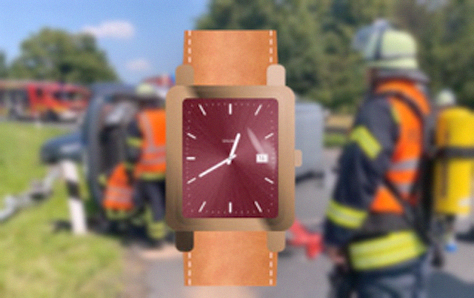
12h40
